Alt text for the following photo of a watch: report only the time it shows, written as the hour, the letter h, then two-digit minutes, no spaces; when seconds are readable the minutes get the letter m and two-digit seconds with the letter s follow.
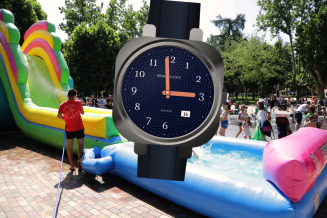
2h59
